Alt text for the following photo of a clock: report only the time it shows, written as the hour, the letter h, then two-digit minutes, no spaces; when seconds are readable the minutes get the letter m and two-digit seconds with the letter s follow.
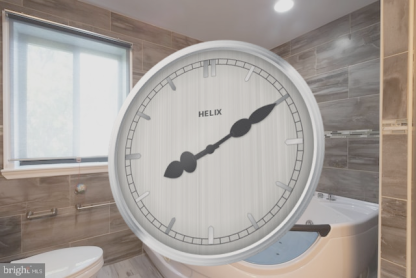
8h10
